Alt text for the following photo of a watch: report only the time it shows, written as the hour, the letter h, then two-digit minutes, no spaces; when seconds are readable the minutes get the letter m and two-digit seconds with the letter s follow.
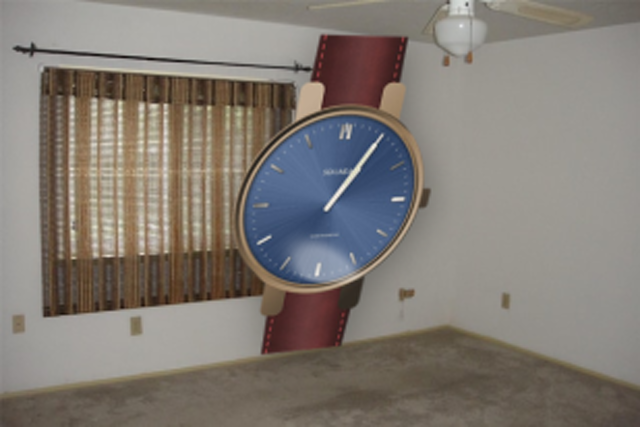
1h05
